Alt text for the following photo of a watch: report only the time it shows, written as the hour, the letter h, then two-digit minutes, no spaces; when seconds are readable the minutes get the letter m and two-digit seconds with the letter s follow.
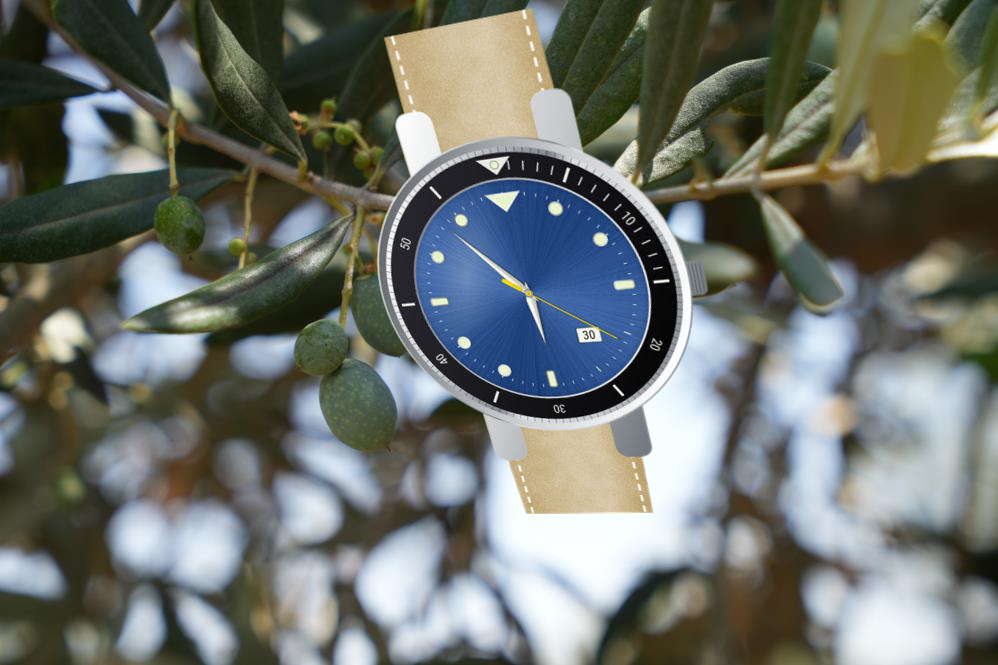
5h53m21s
